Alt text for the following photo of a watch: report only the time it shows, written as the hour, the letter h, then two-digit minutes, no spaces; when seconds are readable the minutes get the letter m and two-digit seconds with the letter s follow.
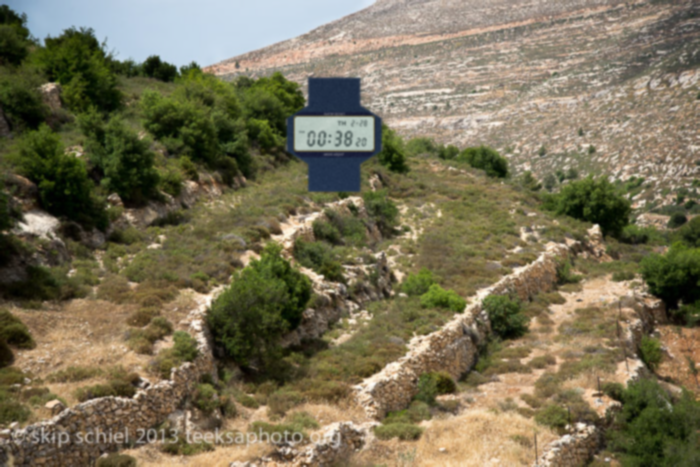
0h38
